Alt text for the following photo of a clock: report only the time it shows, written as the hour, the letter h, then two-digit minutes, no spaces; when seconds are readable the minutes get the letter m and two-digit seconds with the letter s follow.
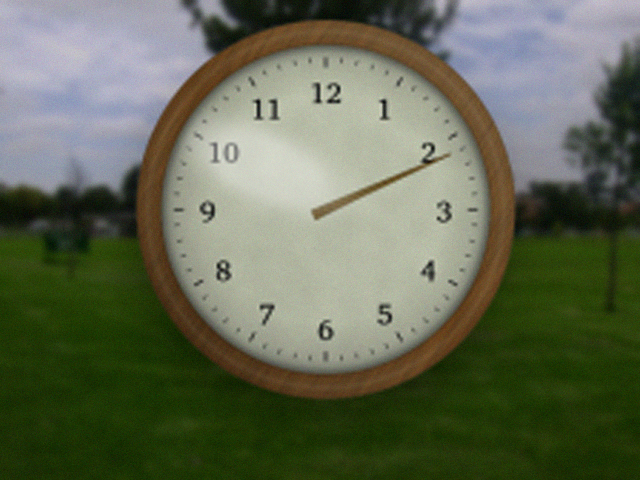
2h11
